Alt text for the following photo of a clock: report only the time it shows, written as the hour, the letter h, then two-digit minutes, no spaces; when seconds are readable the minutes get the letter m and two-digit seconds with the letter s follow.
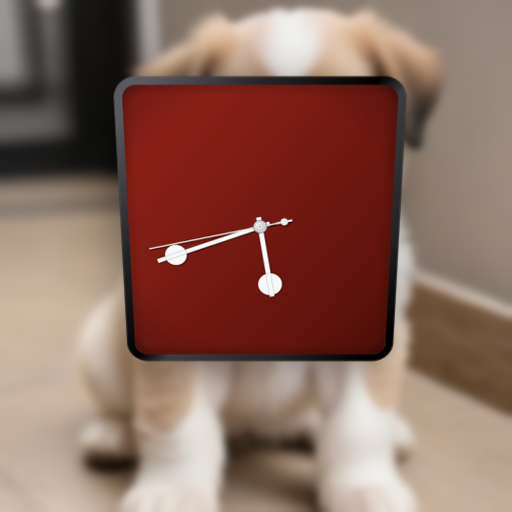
5h41m43s
